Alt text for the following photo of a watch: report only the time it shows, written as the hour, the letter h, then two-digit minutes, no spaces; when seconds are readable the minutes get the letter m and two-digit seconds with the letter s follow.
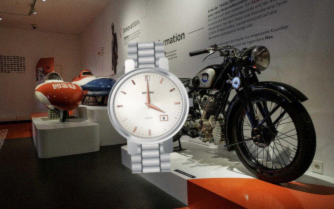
4h00
